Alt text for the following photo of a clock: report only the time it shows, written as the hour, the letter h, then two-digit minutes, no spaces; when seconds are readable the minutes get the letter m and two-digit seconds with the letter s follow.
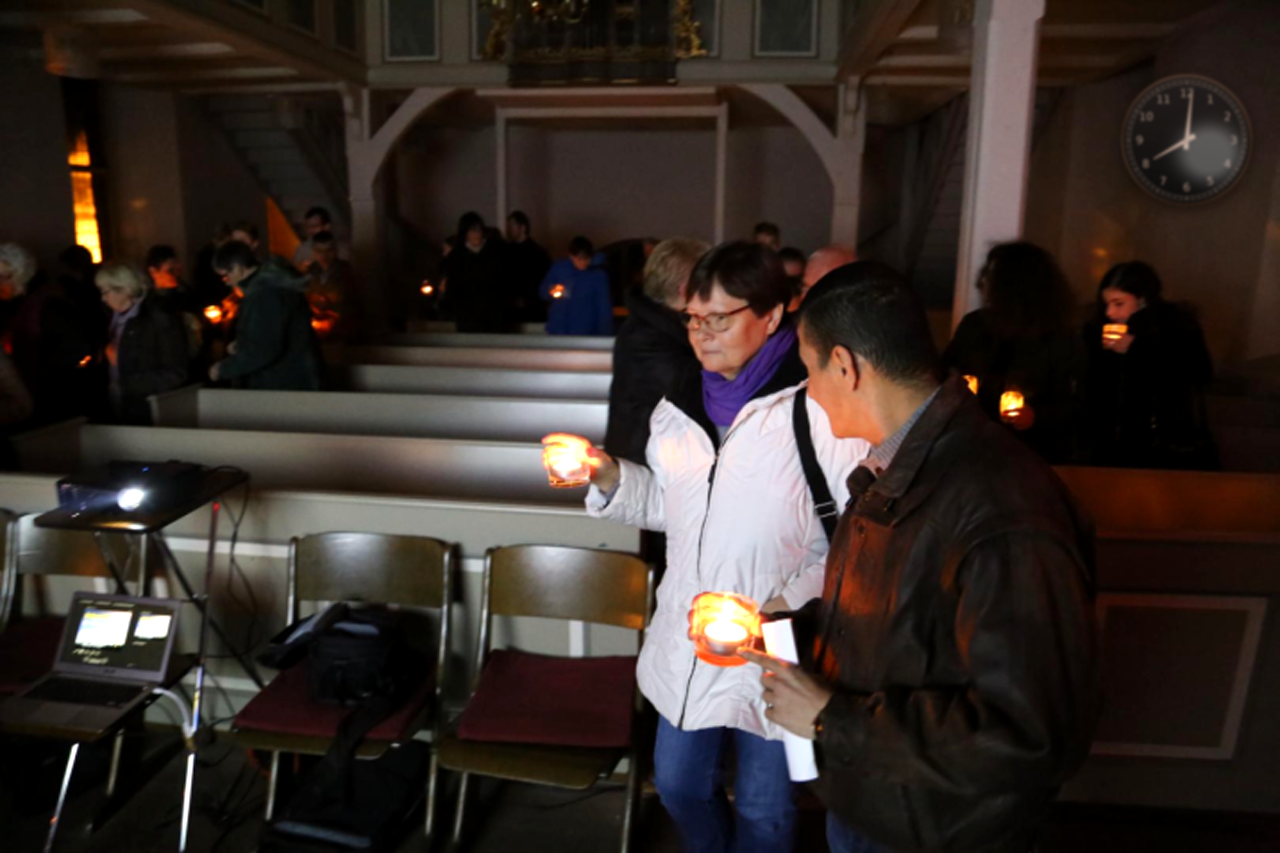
8h01
